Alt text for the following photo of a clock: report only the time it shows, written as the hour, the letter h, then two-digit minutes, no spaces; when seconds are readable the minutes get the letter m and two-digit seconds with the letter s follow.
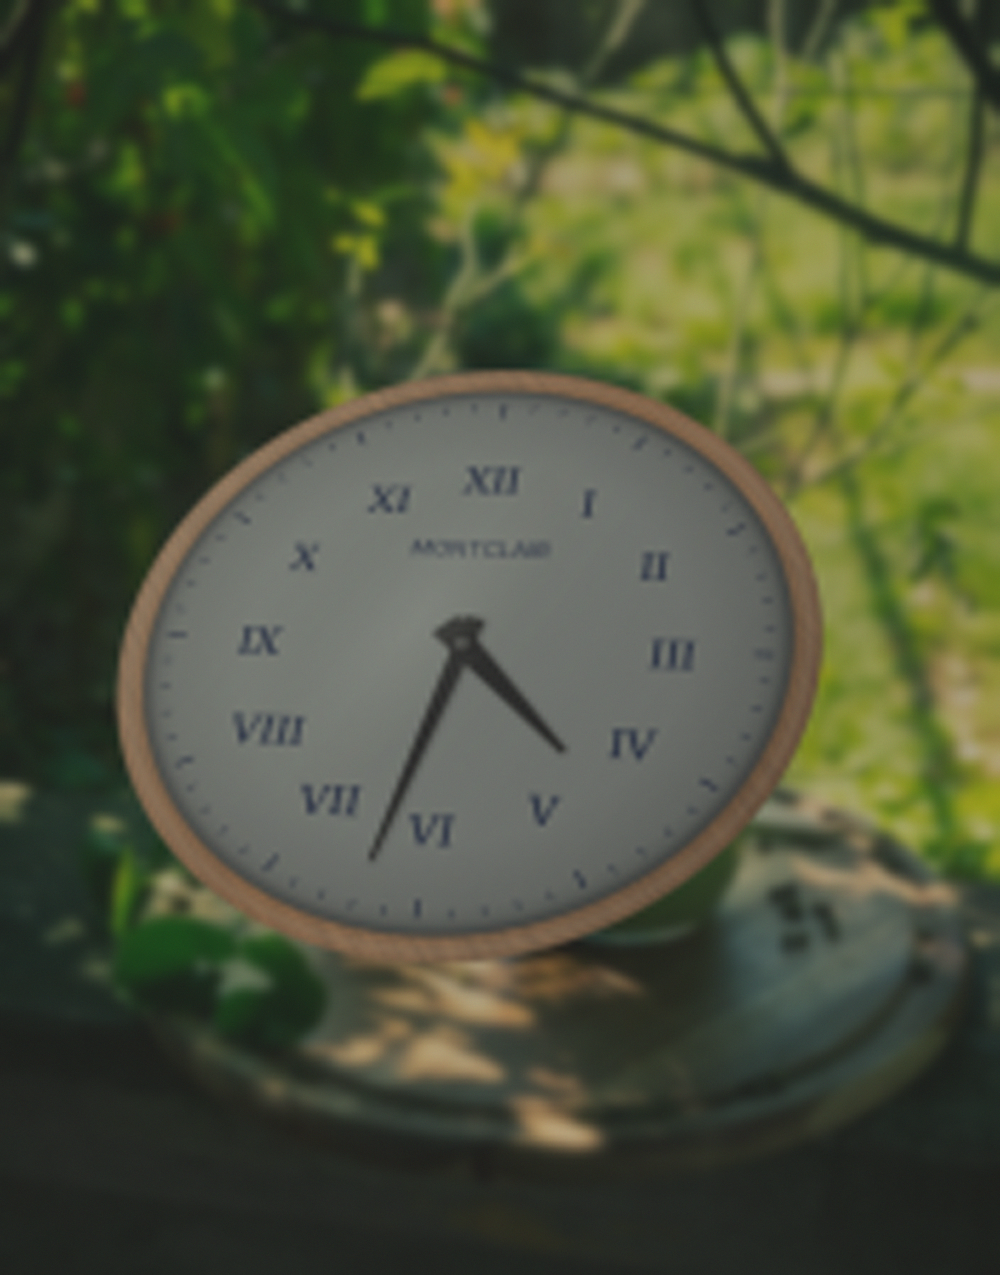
4h32
